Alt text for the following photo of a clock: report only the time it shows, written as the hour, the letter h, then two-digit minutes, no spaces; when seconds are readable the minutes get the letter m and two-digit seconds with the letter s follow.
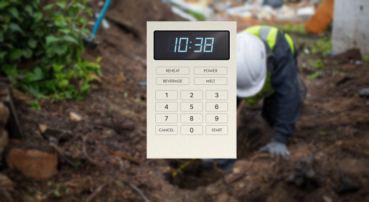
10h38
